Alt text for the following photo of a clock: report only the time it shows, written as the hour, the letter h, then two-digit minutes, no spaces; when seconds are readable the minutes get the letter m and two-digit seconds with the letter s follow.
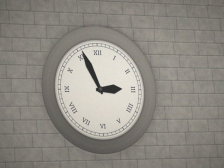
2h56
